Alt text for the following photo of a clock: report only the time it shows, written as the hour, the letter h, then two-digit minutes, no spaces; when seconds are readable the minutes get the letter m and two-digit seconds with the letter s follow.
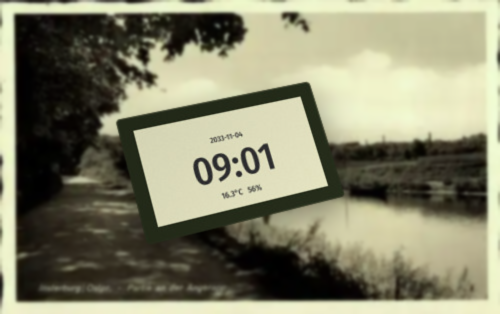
9h01
